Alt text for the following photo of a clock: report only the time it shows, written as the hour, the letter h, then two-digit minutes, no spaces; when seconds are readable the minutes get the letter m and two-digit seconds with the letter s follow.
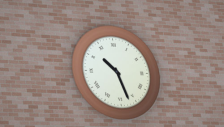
10h27
